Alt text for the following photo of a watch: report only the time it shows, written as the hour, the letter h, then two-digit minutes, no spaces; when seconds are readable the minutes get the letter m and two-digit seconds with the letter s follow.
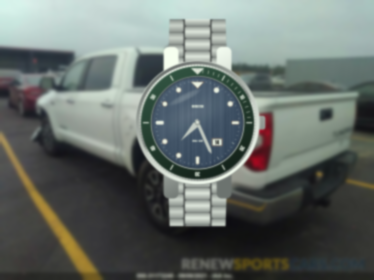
7h26
